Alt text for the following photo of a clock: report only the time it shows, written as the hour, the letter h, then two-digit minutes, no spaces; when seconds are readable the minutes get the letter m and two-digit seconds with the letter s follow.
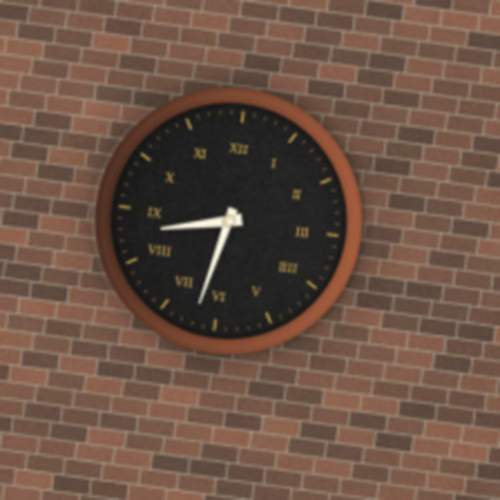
8h32
